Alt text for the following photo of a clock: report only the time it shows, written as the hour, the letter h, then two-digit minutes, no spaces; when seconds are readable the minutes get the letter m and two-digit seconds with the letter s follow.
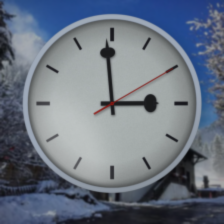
2h59m10s
